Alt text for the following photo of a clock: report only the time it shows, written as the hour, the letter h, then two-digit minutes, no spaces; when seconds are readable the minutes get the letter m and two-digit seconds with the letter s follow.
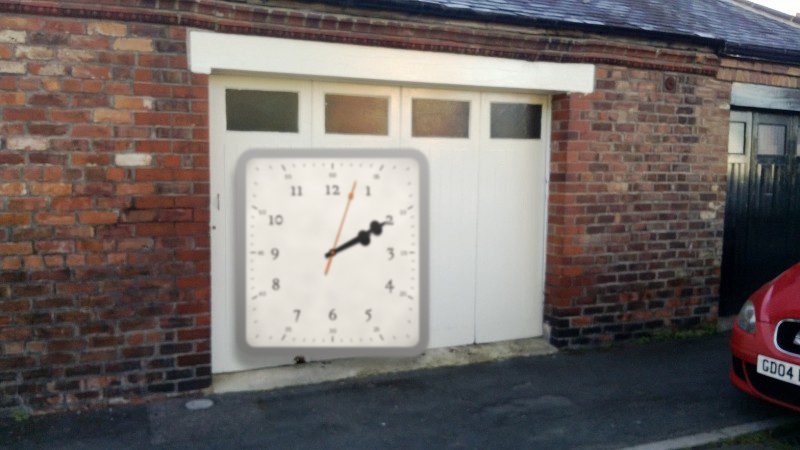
2h10m03s
